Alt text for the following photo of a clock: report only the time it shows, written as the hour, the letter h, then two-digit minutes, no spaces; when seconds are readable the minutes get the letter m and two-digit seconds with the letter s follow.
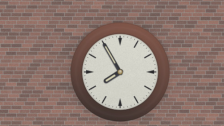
7h55
